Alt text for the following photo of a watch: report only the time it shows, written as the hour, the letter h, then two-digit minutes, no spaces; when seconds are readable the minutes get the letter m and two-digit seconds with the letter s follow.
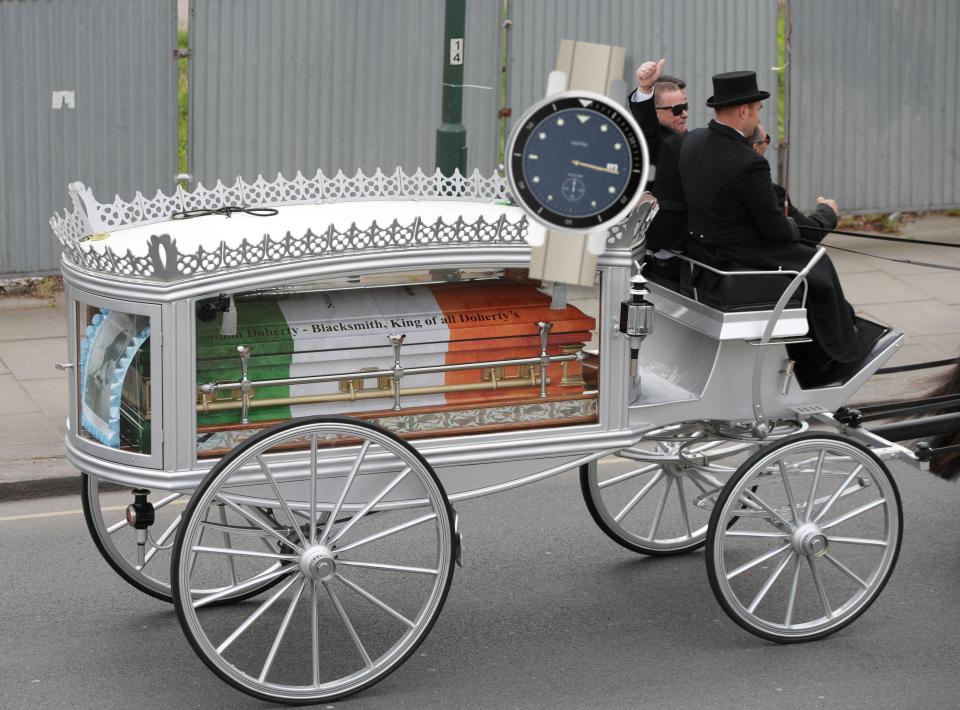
3h16
